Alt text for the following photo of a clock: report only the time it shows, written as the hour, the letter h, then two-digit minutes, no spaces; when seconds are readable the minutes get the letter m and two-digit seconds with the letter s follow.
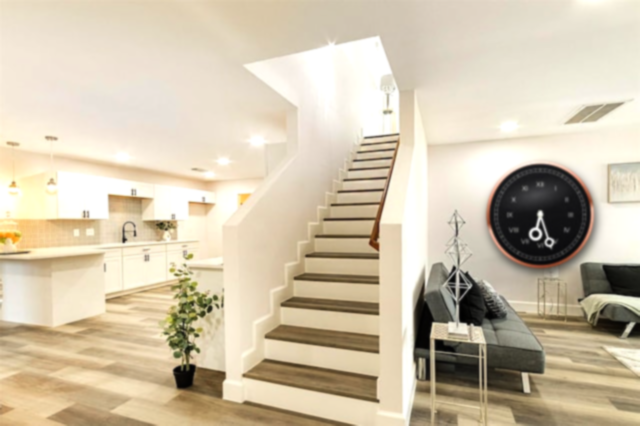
6h27
